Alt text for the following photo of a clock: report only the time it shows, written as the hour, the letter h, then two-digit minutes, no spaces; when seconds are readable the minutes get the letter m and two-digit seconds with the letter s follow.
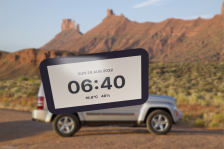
6h40
